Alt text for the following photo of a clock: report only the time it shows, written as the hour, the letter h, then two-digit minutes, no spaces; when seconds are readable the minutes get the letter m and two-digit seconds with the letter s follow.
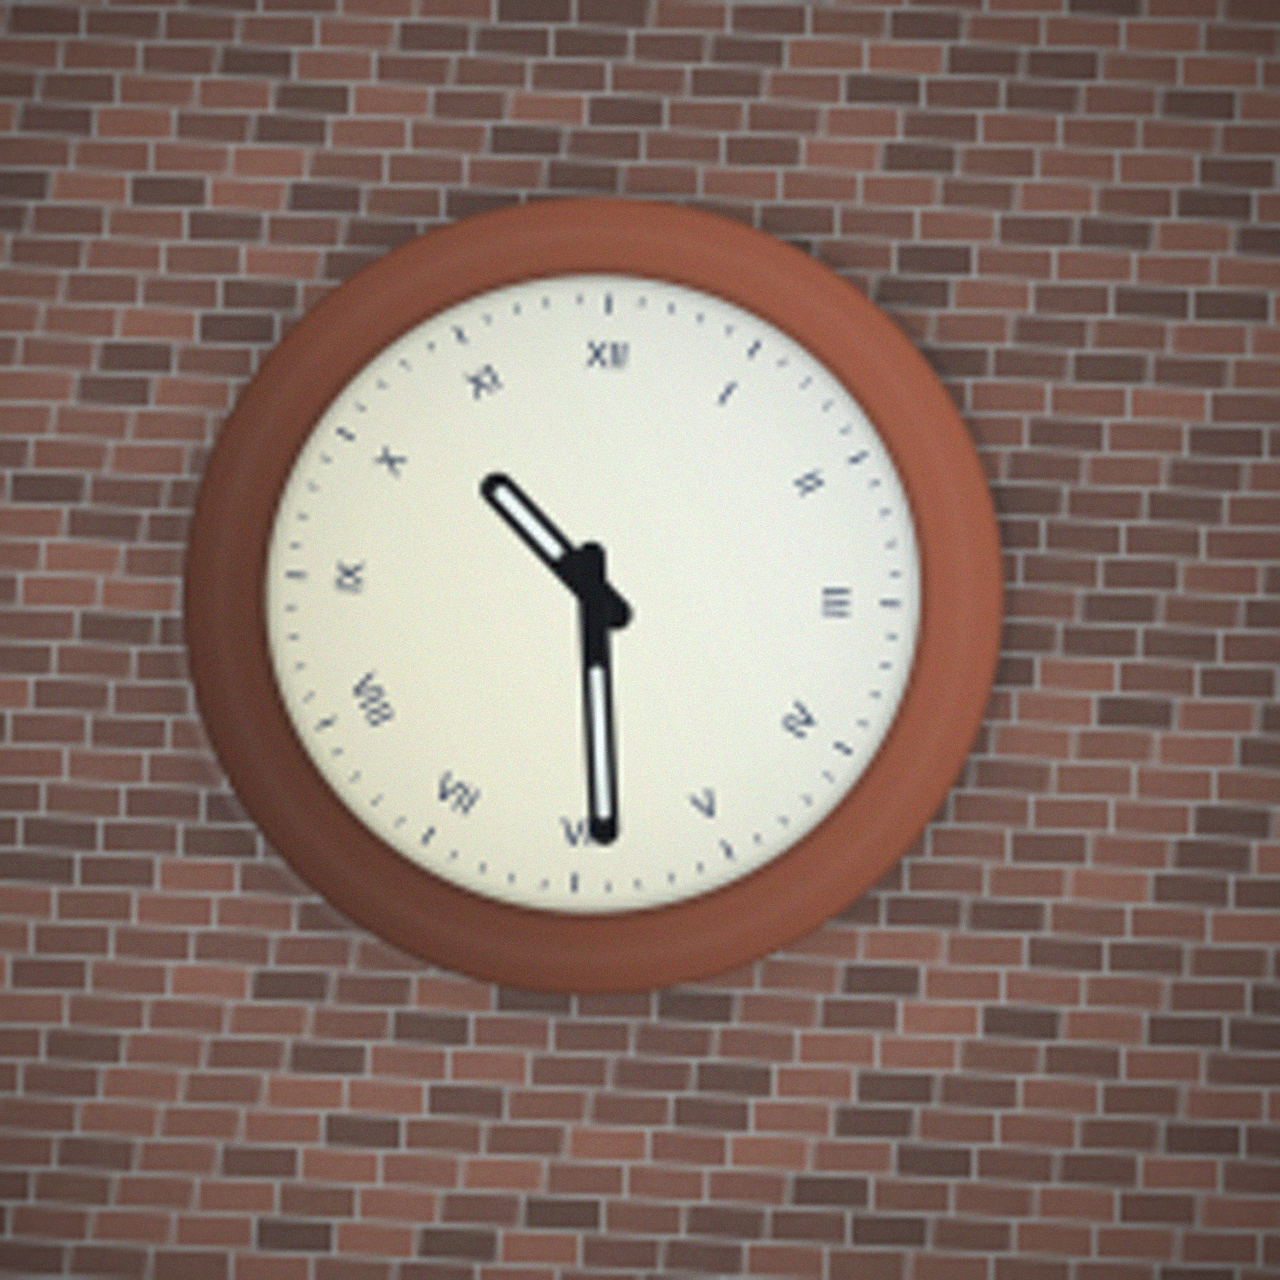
10h29
